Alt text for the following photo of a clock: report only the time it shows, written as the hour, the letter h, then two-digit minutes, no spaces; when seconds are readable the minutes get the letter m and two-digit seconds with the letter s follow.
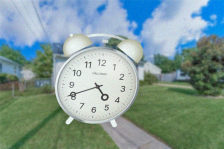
4h41
